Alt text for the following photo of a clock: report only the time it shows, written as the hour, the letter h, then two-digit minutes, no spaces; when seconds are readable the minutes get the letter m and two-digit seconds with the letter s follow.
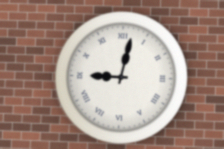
9h02
